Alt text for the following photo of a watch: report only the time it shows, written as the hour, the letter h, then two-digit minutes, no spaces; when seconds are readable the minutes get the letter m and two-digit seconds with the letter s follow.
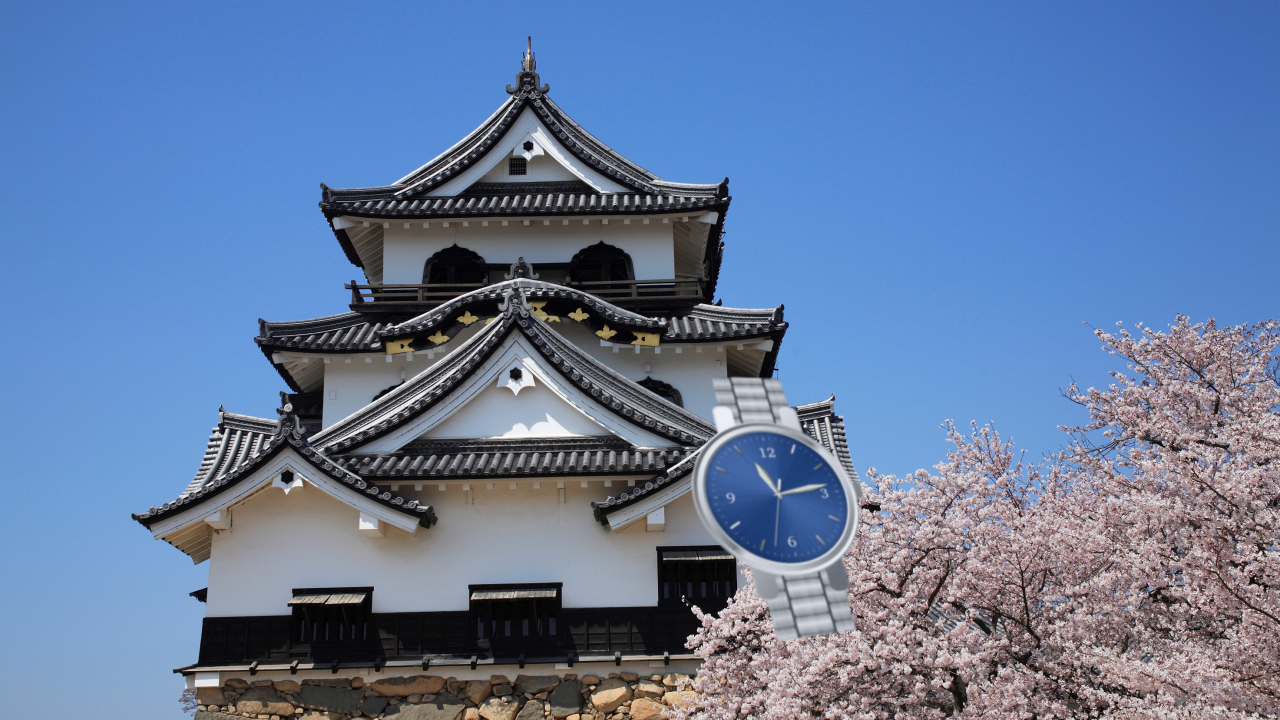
11h13m33s
